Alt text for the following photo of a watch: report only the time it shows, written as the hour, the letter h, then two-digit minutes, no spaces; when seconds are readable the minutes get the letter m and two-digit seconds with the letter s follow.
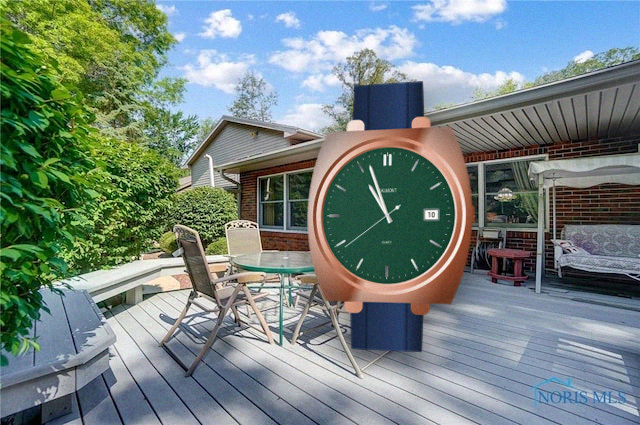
10h56m39s
